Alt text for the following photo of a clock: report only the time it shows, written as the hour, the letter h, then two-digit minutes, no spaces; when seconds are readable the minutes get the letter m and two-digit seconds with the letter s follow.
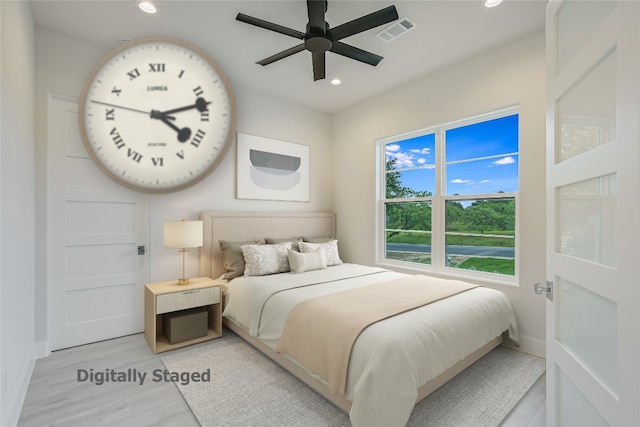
4h12m47s
